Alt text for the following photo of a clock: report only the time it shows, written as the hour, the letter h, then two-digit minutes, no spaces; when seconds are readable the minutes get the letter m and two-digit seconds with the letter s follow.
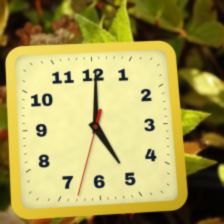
5h00m33s
